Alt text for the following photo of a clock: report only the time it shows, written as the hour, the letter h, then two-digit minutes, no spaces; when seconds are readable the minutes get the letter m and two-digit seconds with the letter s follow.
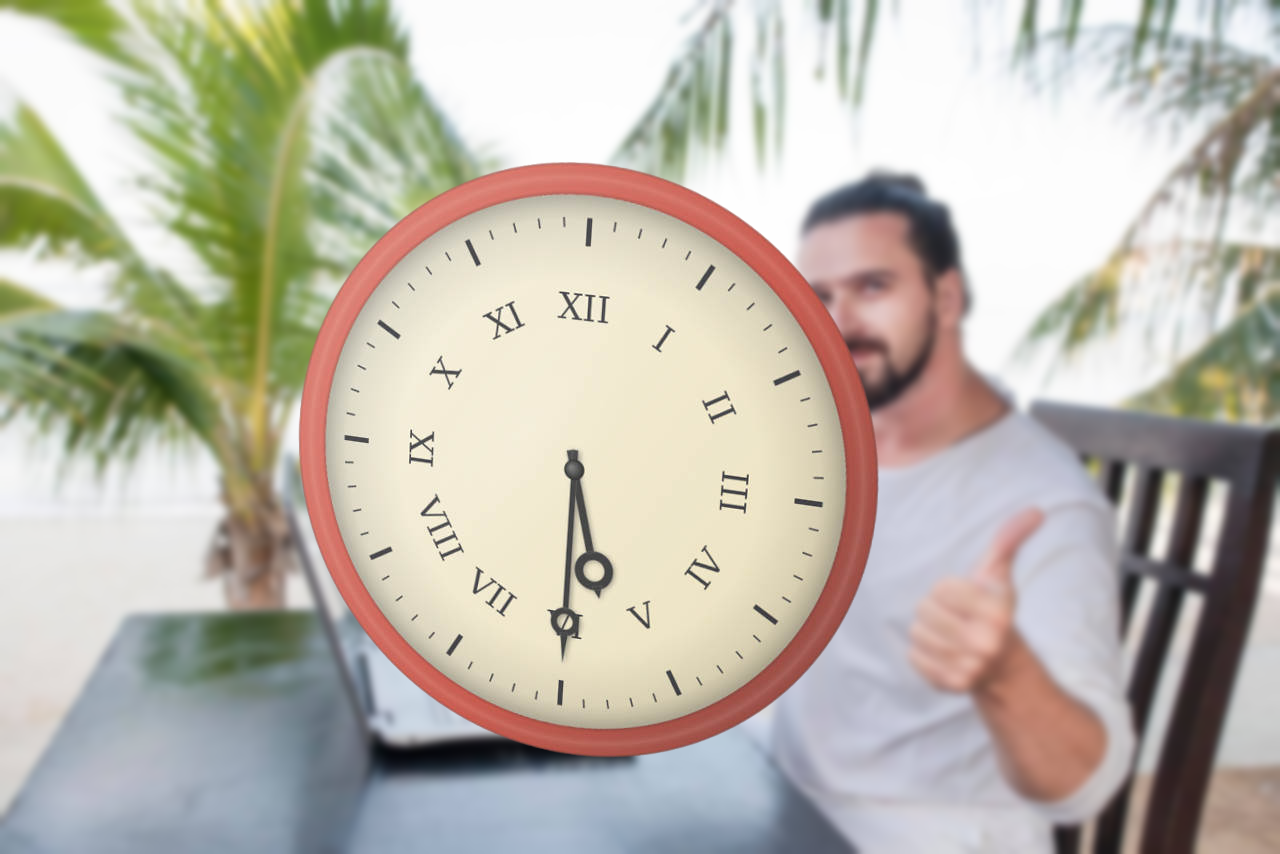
5h30
